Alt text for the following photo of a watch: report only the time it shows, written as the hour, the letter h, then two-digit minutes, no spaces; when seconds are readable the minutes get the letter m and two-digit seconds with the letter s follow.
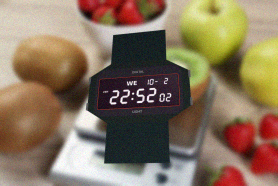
22h52m02s
